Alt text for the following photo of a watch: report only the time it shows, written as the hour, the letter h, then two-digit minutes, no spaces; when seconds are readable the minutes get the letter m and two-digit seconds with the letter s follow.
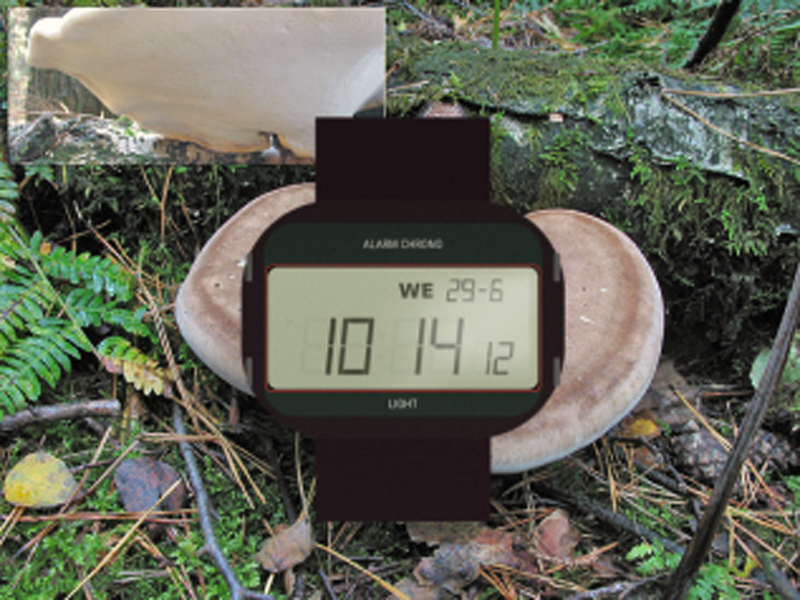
10h14m12s
